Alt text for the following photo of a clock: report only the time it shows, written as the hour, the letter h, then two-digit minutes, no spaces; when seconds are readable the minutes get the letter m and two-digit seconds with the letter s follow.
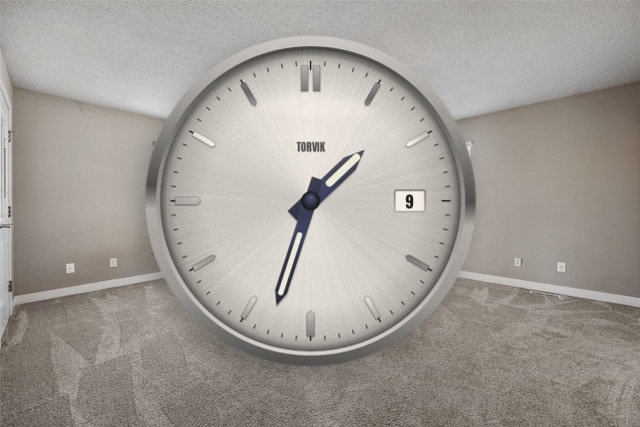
1h33
